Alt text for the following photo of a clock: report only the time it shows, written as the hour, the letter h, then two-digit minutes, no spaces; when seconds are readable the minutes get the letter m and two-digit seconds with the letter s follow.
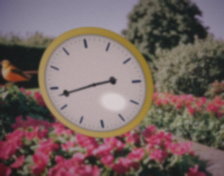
2h43
